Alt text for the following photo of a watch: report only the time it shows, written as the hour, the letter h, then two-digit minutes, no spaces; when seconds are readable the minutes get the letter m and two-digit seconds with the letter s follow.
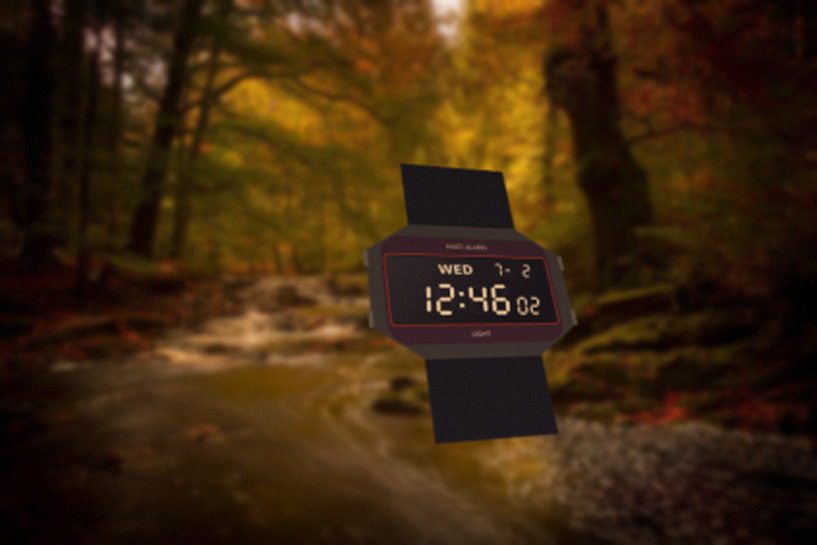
12h46m02s
